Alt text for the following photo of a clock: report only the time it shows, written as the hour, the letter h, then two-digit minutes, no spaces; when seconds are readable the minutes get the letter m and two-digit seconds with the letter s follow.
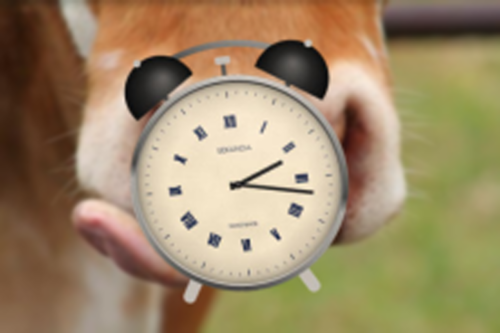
2h17
